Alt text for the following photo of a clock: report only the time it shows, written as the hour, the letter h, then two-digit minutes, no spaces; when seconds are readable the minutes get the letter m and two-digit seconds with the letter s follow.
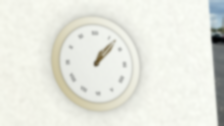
1h07
